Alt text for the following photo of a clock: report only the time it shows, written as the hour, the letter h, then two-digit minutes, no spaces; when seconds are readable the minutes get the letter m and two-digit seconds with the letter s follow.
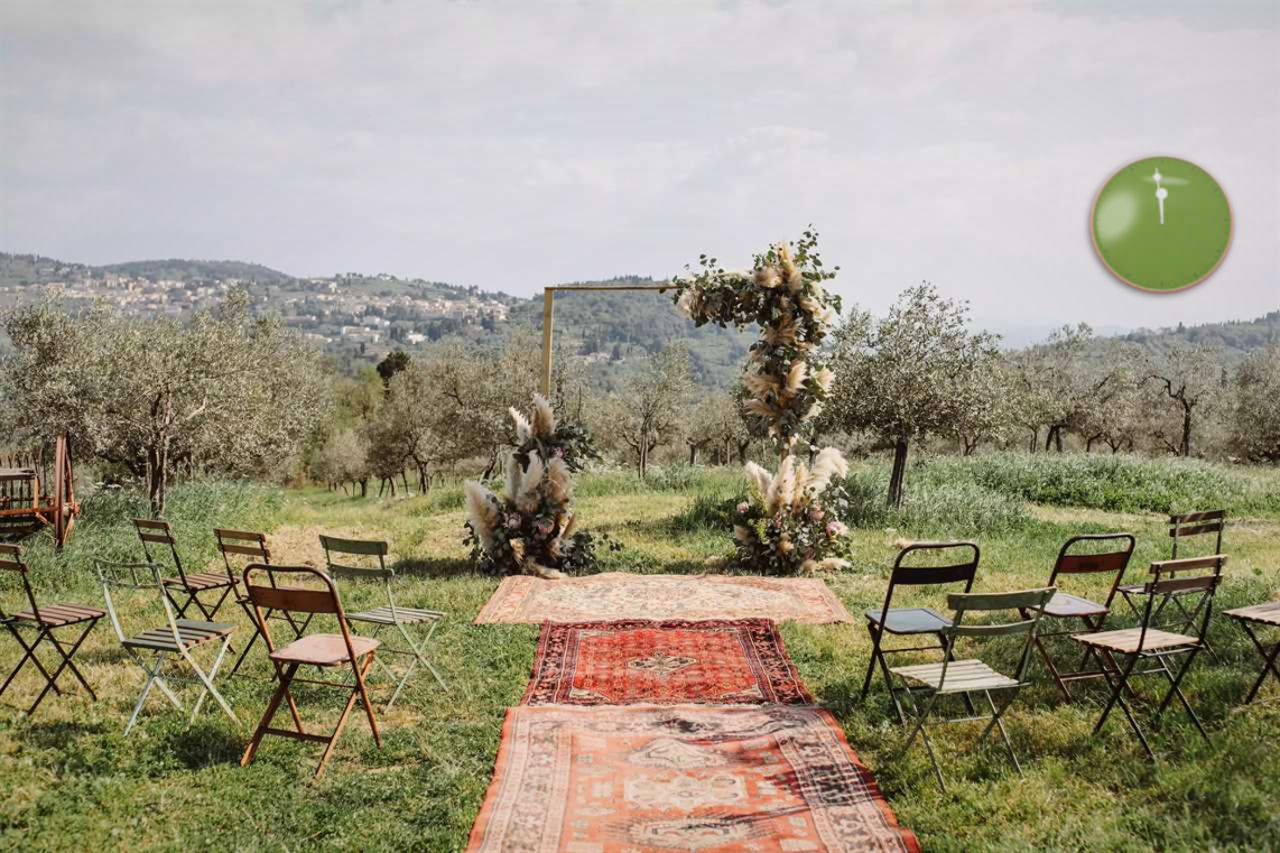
11h59
